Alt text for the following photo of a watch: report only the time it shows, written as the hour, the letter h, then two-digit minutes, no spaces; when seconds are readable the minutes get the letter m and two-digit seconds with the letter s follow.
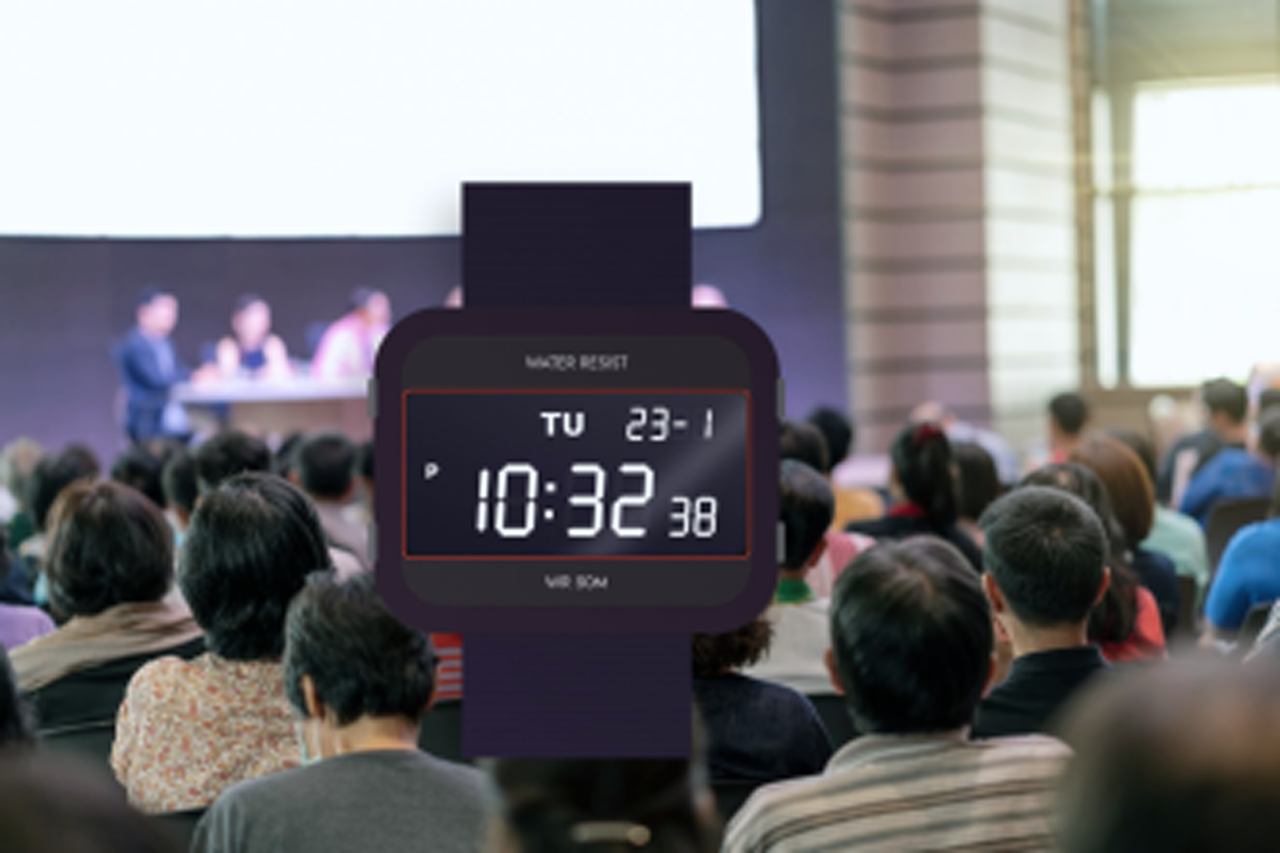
10h32m38s
